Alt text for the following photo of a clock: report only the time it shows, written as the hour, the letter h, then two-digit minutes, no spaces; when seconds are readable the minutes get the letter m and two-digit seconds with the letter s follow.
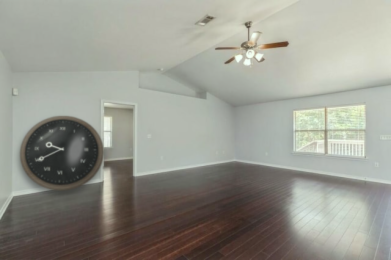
9h40
